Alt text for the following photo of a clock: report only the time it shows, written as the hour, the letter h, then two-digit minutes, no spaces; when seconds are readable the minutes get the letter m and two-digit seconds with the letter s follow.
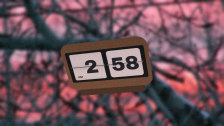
2h58
